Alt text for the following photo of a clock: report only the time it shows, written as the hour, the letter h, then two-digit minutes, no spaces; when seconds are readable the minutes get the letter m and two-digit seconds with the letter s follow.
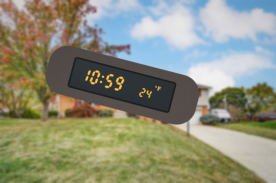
10h59
